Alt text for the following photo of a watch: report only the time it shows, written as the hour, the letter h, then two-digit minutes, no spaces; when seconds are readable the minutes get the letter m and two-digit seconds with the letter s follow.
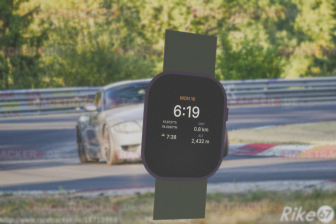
6h19
